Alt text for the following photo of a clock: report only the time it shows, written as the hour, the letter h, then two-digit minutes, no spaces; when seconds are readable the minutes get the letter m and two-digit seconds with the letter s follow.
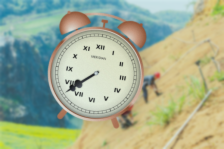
7h38
